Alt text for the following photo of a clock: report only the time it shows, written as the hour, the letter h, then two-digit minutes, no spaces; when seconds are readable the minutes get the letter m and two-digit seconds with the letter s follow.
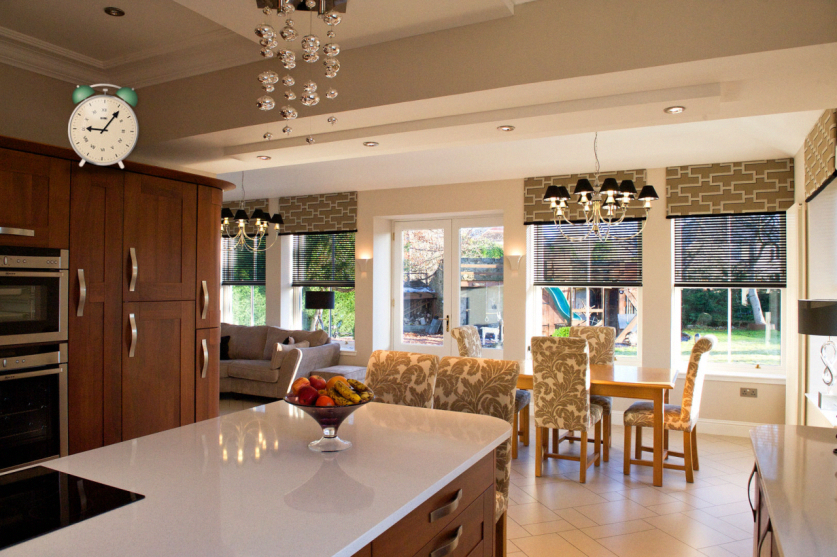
9h06
